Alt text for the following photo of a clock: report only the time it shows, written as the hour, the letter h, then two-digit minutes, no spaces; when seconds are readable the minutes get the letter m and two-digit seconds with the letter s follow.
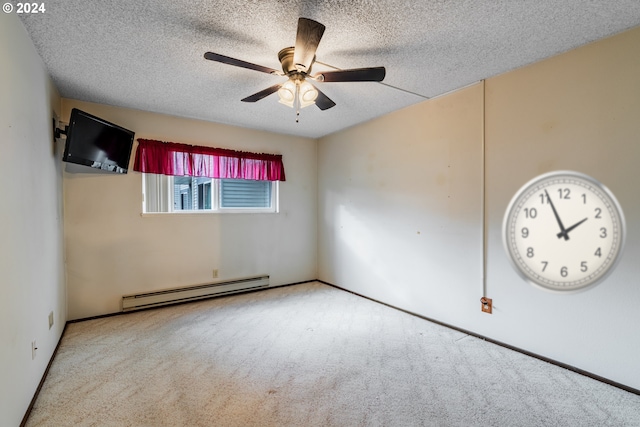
1h56
